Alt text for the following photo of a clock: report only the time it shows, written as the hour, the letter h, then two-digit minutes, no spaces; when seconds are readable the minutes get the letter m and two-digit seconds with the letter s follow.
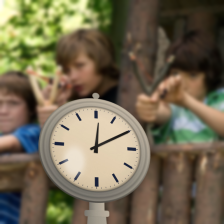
12h10
